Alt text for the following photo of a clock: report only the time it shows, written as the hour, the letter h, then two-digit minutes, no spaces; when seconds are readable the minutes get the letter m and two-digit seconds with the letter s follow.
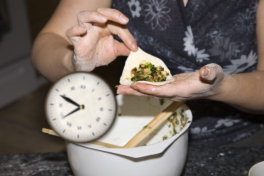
7h49
